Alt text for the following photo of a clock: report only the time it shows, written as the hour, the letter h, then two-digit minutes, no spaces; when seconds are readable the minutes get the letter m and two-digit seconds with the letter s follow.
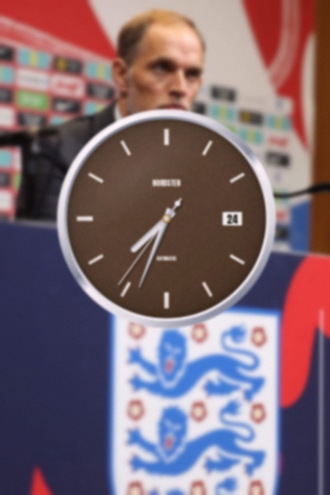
7h33m36s
